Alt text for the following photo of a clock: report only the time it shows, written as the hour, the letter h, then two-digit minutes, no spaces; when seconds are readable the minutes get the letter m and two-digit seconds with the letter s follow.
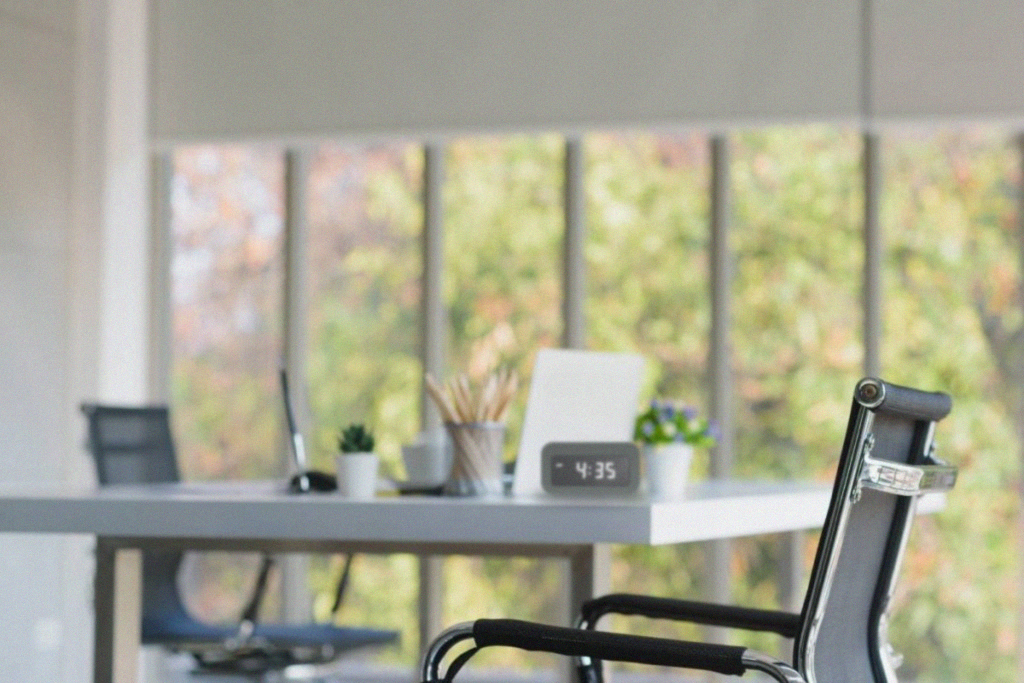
4h35
